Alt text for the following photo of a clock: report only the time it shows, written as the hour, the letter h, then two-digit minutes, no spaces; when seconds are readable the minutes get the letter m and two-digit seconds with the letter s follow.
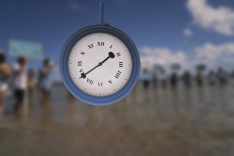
1h39
